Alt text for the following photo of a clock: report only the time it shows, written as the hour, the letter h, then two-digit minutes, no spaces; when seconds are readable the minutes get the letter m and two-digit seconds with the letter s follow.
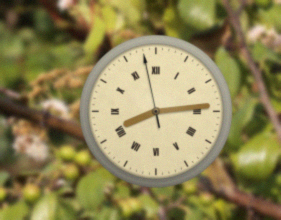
8h13m58s
